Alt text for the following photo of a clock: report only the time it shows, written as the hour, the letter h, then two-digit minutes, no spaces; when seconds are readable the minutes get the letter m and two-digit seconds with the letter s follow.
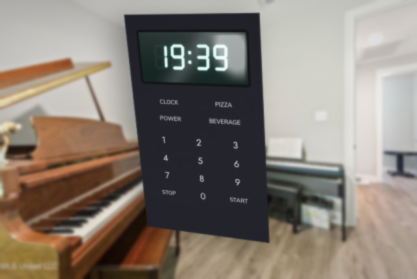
19h39
